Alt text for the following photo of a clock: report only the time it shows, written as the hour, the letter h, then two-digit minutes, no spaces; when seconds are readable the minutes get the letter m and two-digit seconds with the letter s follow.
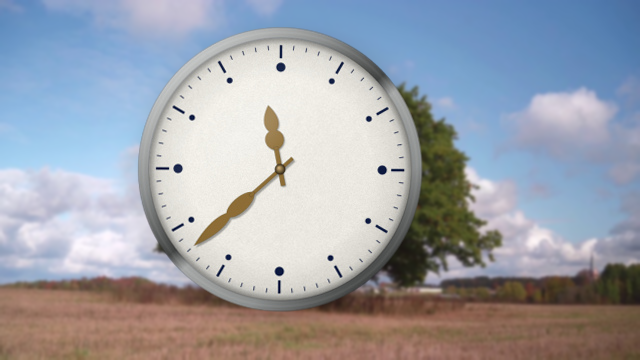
11h38
